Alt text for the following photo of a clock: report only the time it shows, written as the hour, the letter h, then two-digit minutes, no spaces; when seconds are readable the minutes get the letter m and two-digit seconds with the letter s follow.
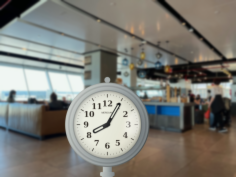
8h05
